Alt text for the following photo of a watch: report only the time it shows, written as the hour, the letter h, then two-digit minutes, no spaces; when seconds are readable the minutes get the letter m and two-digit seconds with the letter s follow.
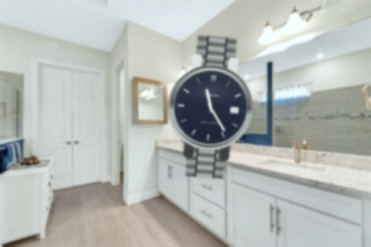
11h24
